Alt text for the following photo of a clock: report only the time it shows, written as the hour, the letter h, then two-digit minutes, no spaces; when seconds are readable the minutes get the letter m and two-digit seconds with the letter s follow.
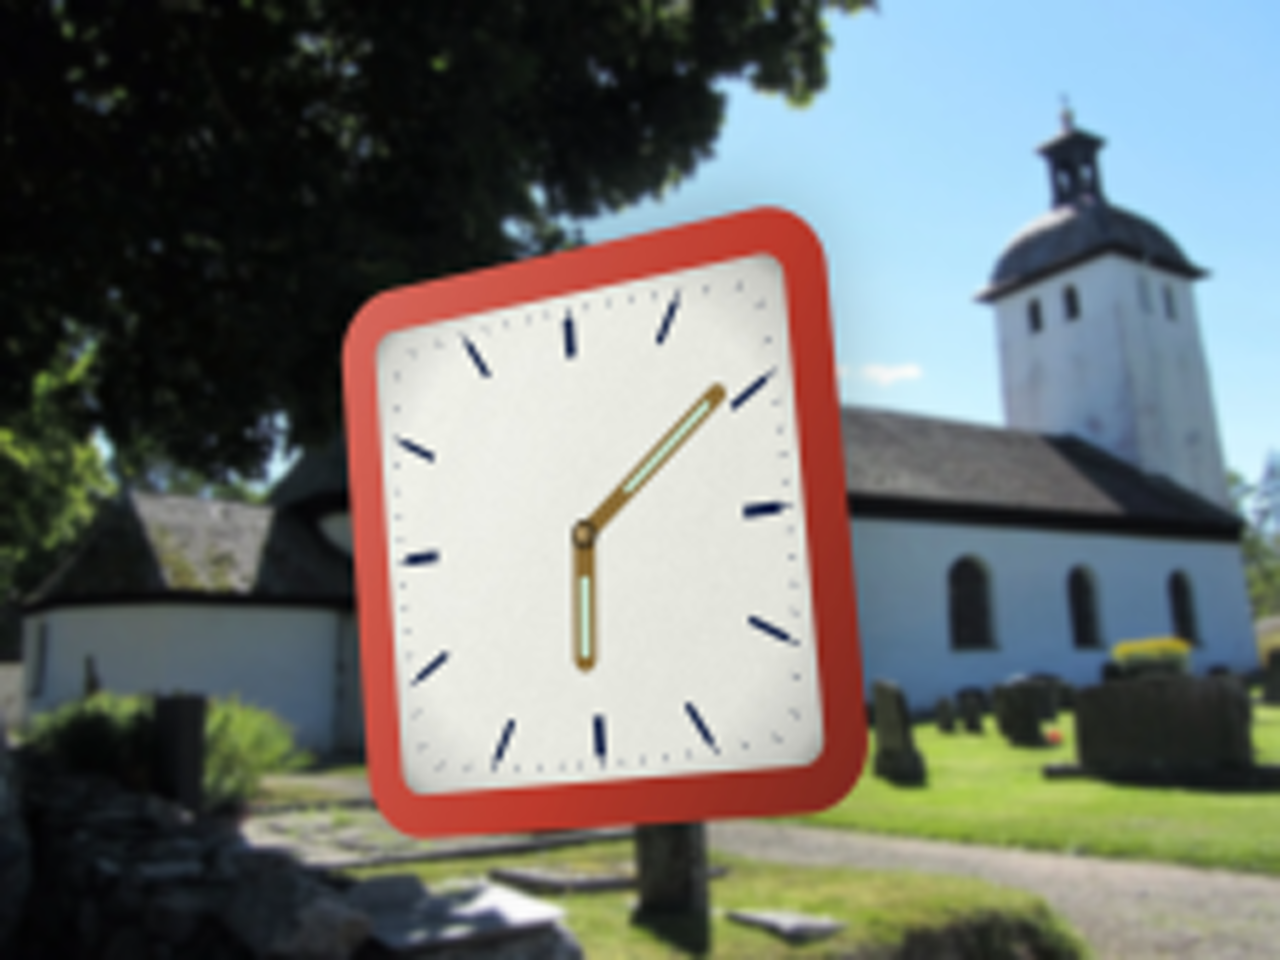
6h09
